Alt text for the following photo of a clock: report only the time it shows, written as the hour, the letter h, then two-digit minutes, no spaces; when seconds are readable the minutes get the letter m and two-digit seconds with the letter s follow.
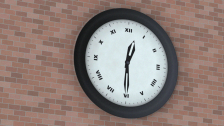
12h30
